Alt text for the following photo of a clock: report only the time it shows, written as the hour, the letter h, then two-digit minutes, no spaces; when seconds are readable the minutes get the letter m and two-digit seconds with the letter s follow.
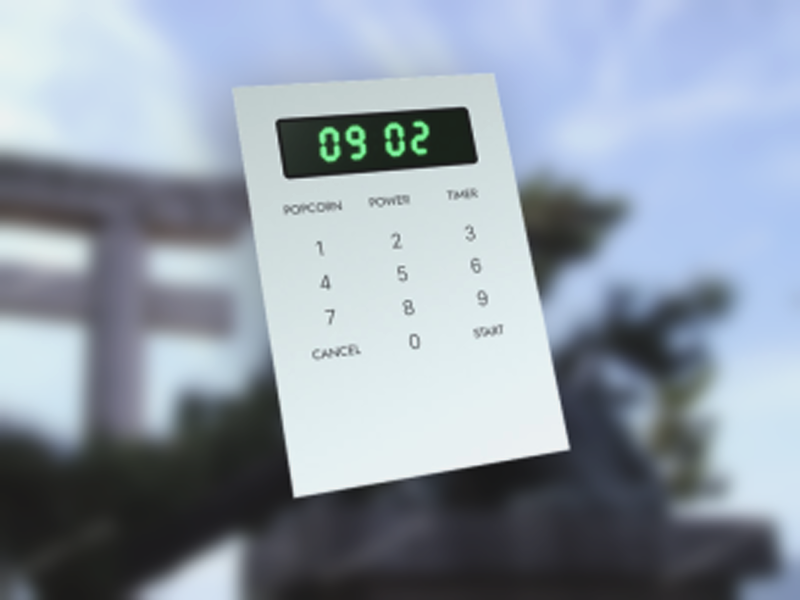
9h02
